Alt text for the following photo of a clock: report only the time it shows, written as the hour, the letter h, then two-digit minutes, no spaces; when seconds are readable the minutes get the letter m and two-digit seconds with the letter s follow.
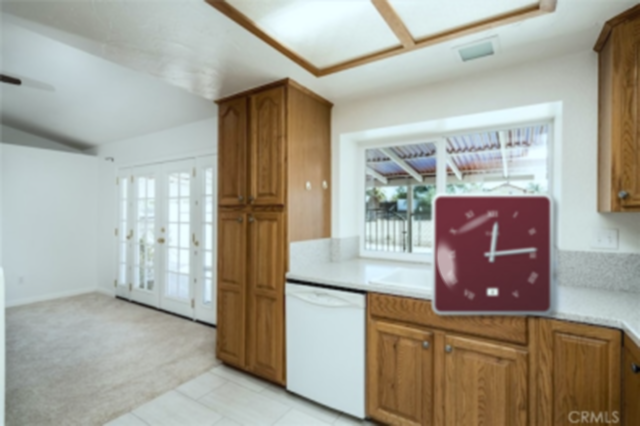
12h14
